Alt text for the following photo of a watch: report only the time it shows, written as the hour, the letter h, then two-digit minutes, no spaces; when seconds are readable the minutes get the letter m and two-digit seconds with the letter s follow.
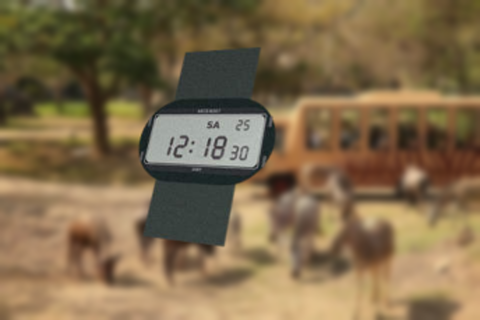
12h18m30s
